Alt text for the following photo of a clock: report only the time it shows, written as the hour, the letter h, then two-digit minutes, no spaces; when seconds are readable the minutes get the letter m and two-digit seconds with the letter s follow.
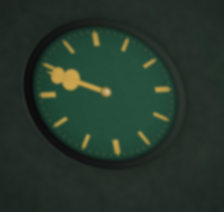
9h49
